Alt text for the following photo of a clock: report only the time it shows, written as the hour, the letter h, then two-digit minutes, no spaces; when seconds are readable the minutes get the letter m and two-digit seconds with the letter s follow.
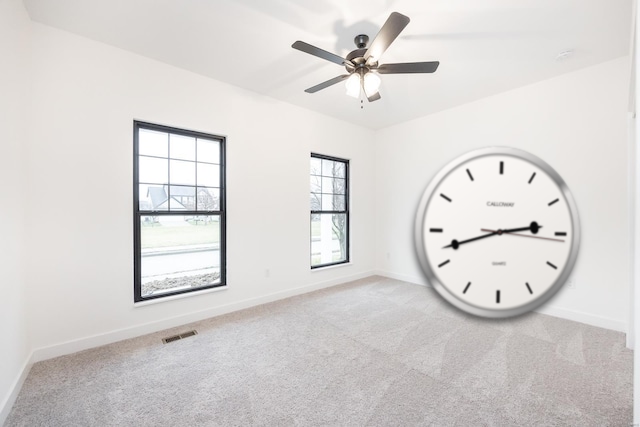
2h42m16s
